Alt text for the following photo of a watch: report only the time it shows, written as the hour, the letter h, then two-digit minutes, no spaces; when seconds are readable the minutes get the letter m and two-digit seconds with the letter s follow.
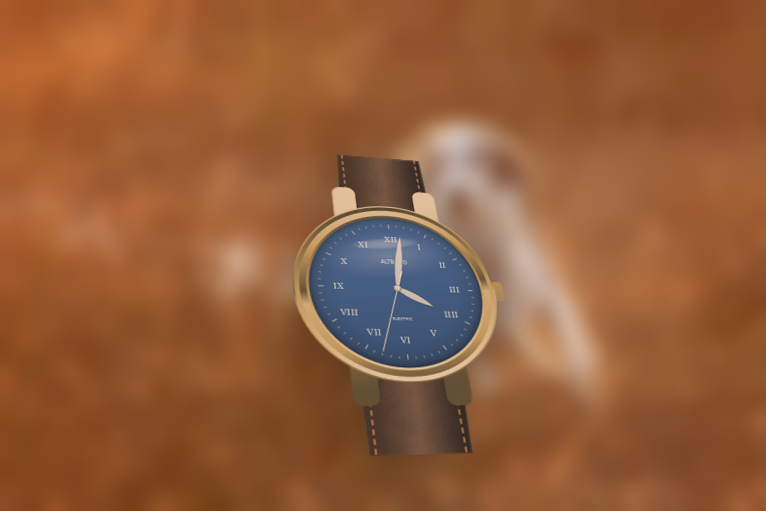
4h01m33s
